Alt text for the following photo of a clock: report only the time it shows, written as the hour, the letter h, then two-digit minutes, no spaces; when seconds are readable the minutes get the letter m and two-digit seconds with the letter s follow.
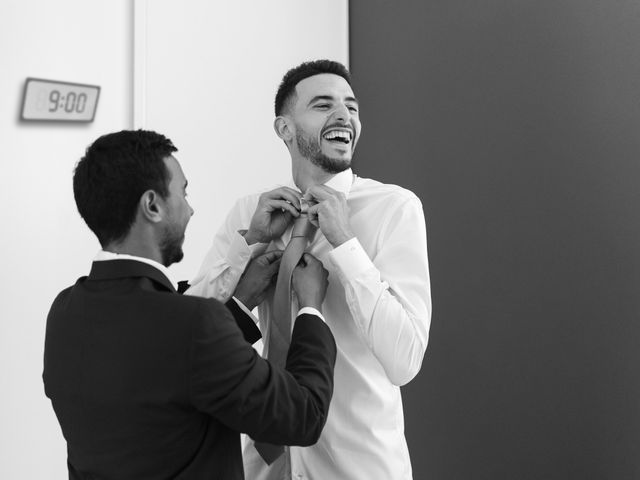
9h00
